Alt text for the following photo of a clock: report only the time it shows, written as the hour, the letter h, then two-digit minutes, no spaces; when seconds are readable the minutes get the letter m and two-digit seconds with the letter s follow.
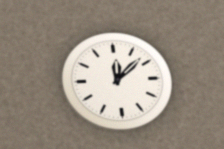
12h08
